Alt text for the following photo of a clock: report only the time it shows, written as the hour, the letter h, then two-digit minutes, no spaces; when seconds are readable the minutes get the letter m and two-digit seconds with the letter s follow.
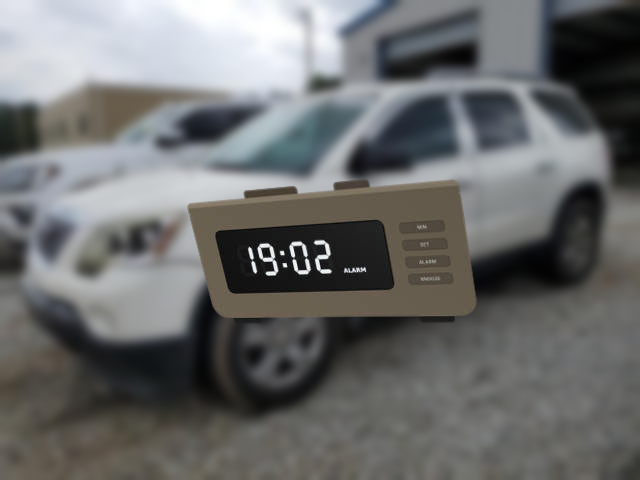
19h02
